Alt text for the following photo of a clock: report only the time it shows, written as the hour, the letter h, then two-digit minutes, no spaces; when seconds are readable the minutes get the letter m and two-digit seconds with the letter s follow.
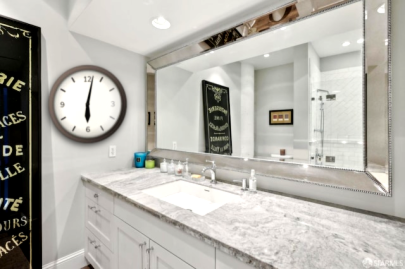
6h02
